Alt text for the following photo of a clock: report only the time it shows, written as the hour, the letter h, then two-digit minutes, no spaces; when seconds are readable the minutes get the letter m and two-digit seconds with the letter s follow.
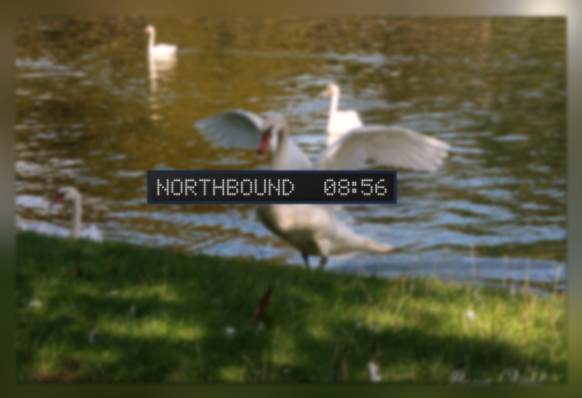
8h56
